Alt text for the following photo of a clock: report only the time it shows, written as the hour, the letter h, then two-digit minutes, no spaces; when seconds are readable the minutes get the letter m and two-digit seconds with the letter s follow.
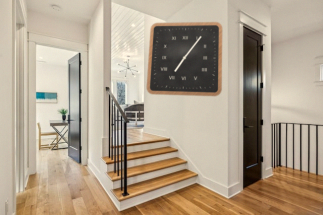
7h06
